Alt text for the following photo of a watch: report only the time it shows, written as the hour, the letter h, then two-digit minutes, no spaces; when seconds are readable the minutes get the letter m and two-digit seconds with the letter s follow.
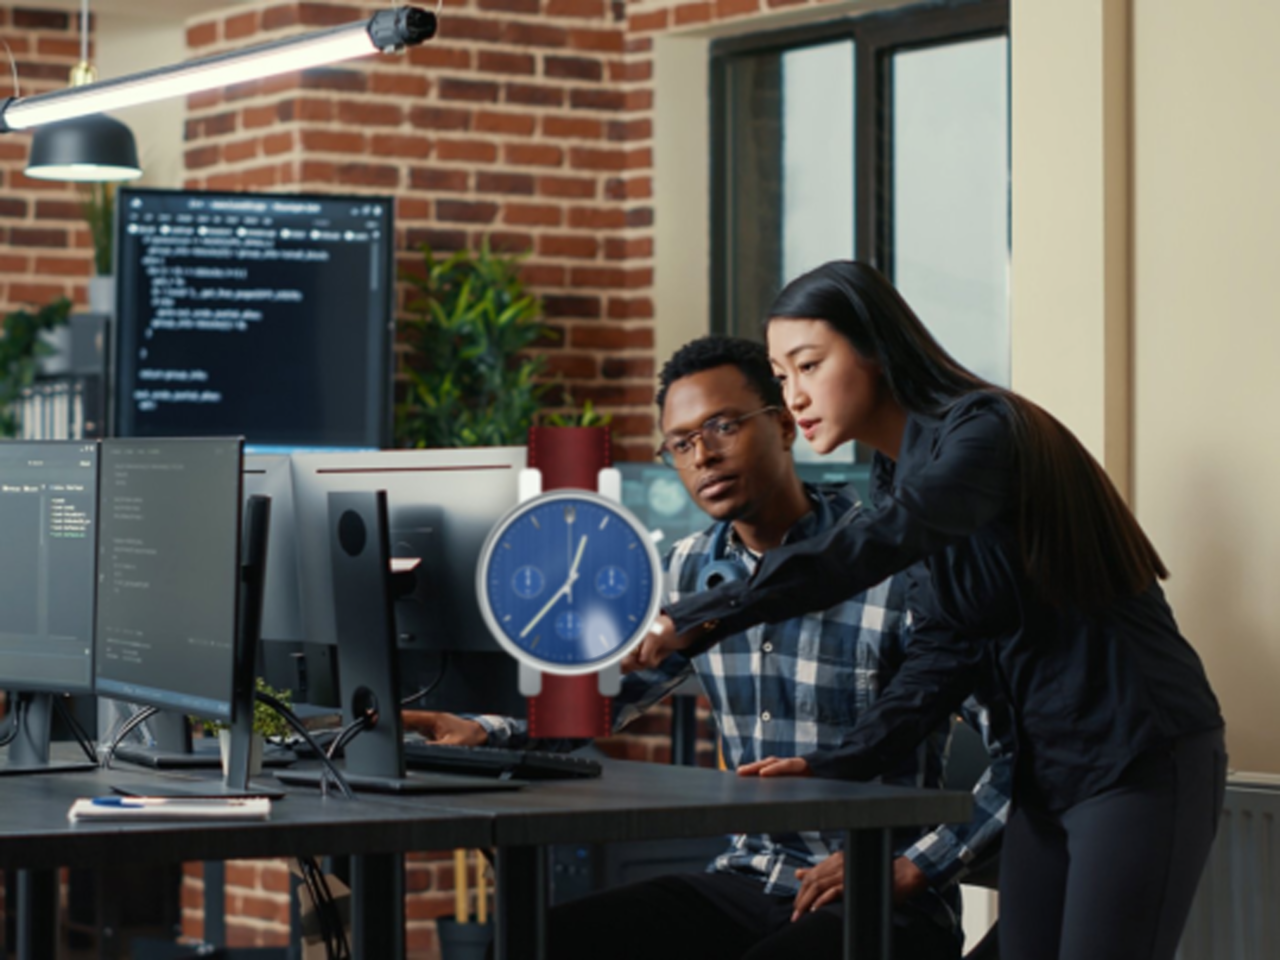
12h37
